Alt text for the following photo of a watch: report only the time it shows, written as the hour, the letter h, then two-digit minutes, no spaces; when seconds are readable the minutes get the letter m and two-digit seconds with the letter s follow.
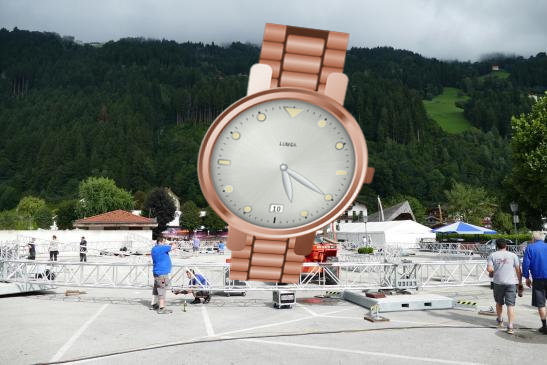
5h20
